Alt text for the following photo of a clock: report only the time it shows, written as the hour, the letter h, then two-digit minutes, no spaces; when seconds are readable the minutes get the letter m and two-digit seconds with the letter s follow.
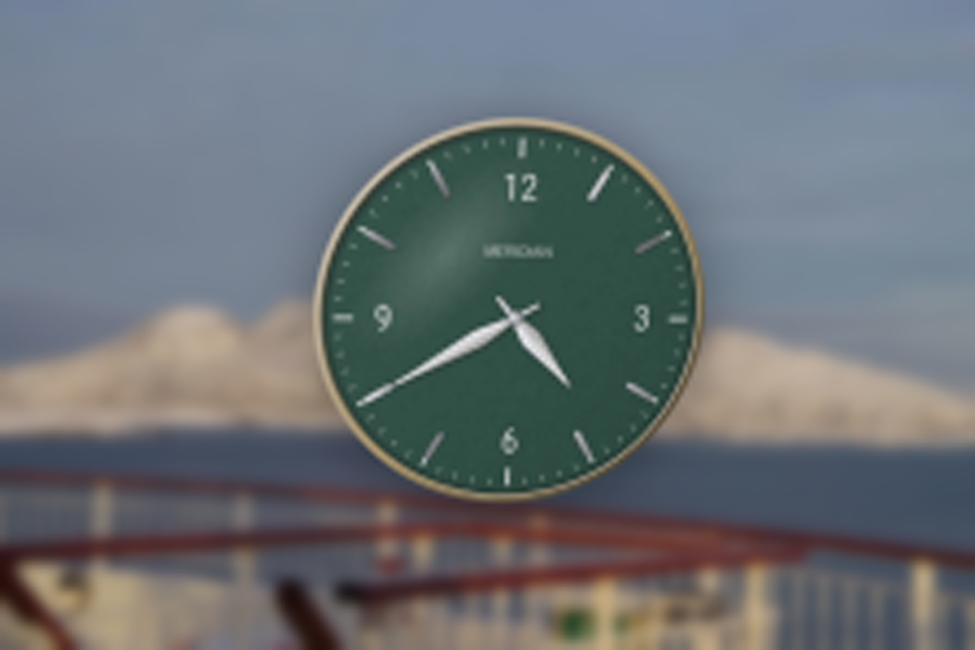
4h40
